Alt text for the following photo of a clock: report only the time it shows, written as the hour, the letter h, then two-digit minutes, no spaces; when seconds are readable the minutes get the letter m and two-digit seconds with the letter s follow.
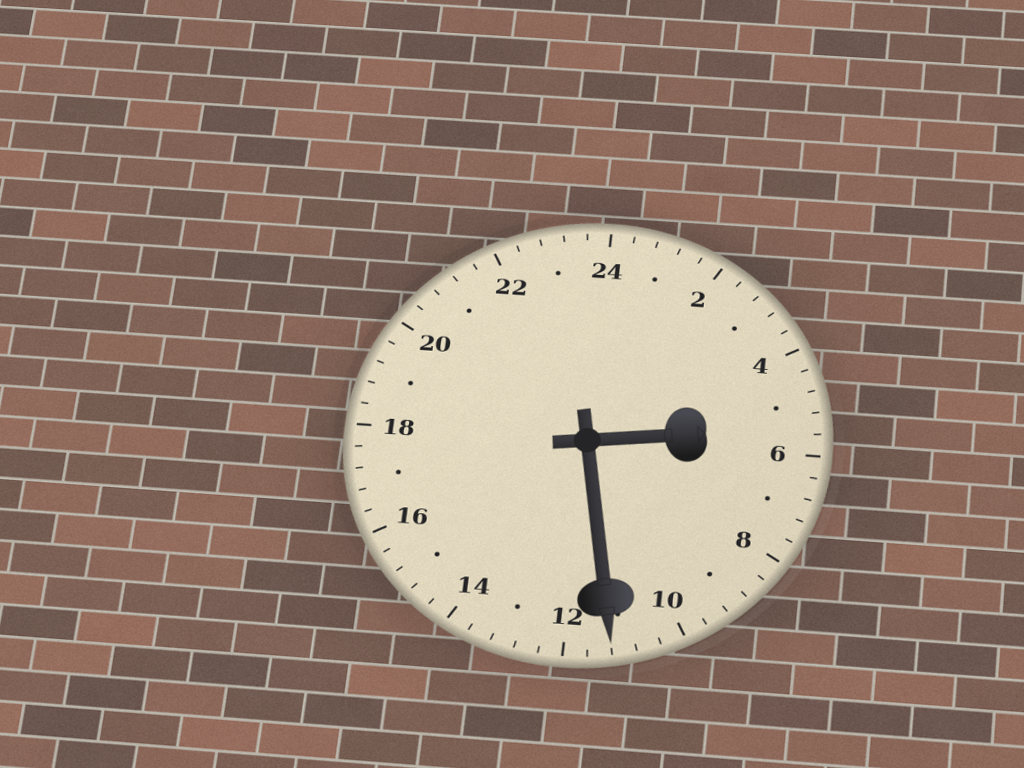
5h28
